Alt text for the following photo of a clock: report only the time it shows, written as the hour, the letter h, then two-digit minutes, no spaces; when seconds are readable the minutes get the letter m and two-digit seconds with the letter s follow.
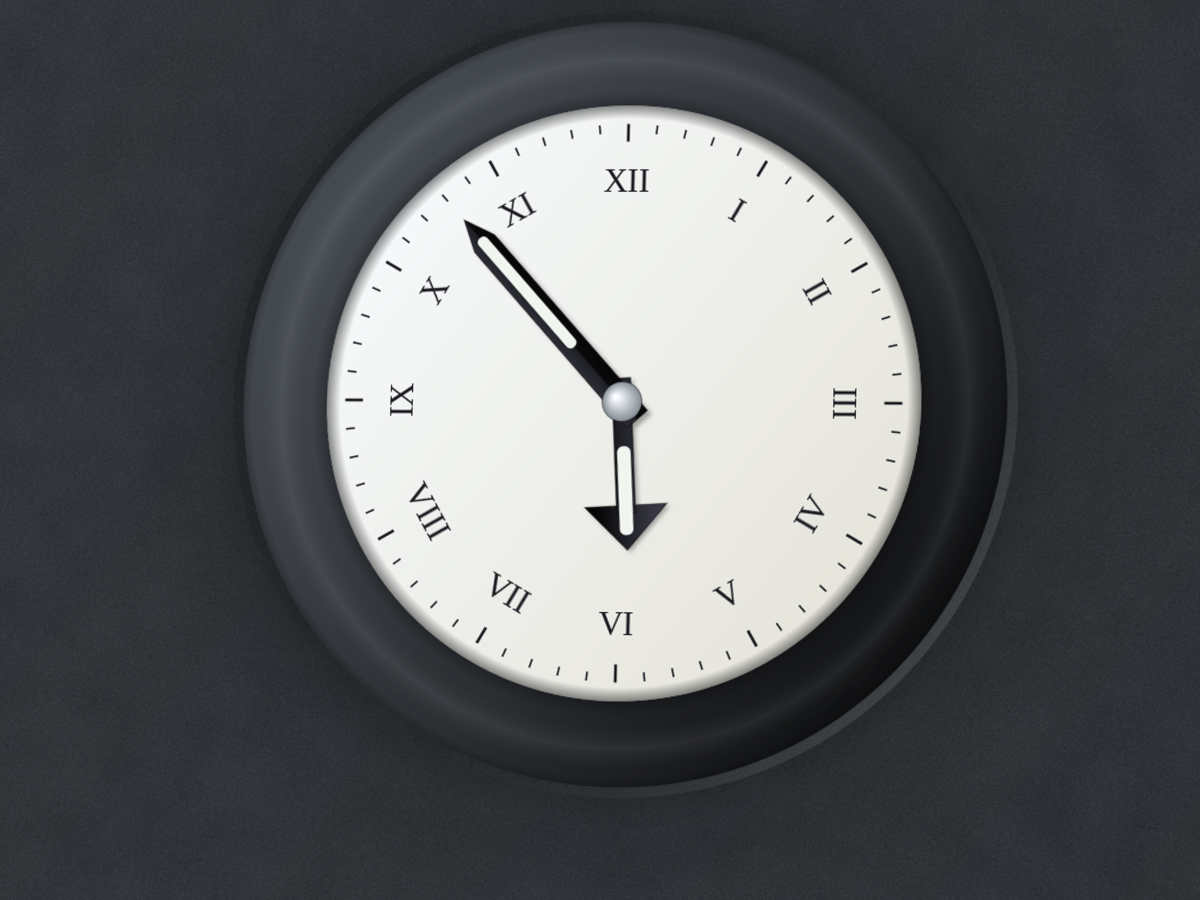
5h53
